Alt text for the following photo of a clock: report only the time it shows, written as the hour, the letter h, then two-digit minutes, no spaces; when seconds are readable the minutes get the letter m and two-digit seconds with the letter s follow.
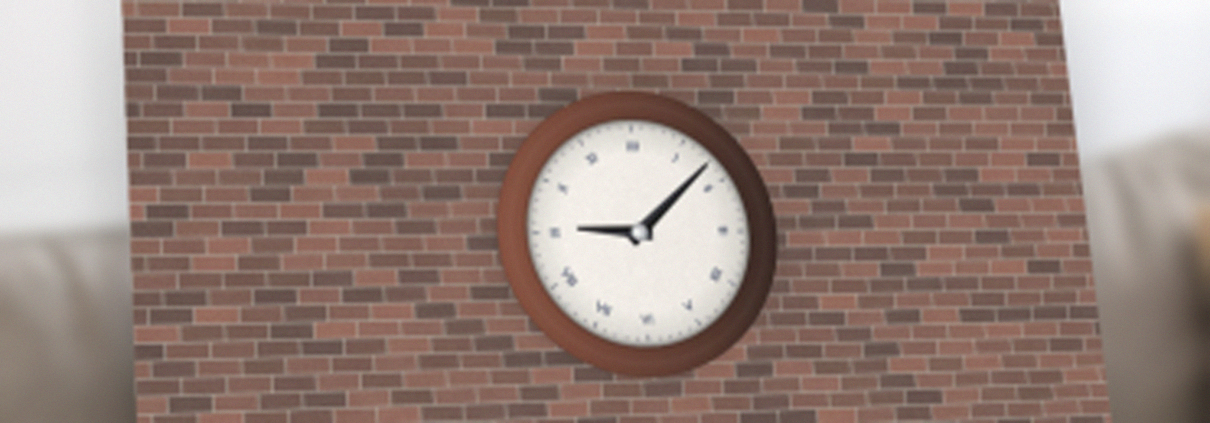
9h08
